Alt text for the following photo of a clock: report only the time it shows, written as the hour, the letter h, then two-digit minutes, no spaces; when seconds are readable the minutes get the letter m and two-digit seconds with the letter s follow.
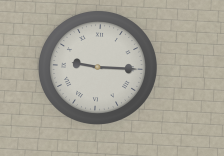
9h15
